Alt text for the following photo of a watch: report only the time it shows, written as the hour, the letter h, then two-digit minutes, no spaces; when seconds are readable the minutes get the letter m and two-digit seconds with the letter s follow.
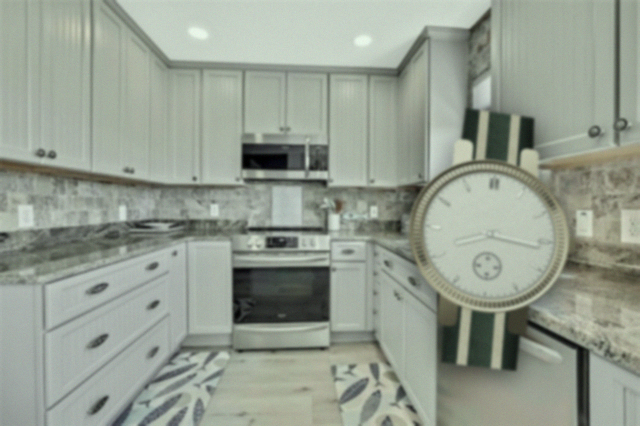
8h16
